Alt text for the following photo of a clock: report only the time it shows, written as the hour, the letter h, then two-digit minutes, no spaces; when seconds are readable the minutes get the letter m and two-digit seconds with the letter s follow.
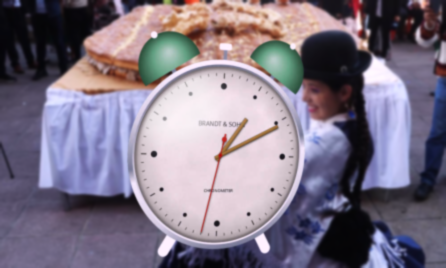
1h10m32s
